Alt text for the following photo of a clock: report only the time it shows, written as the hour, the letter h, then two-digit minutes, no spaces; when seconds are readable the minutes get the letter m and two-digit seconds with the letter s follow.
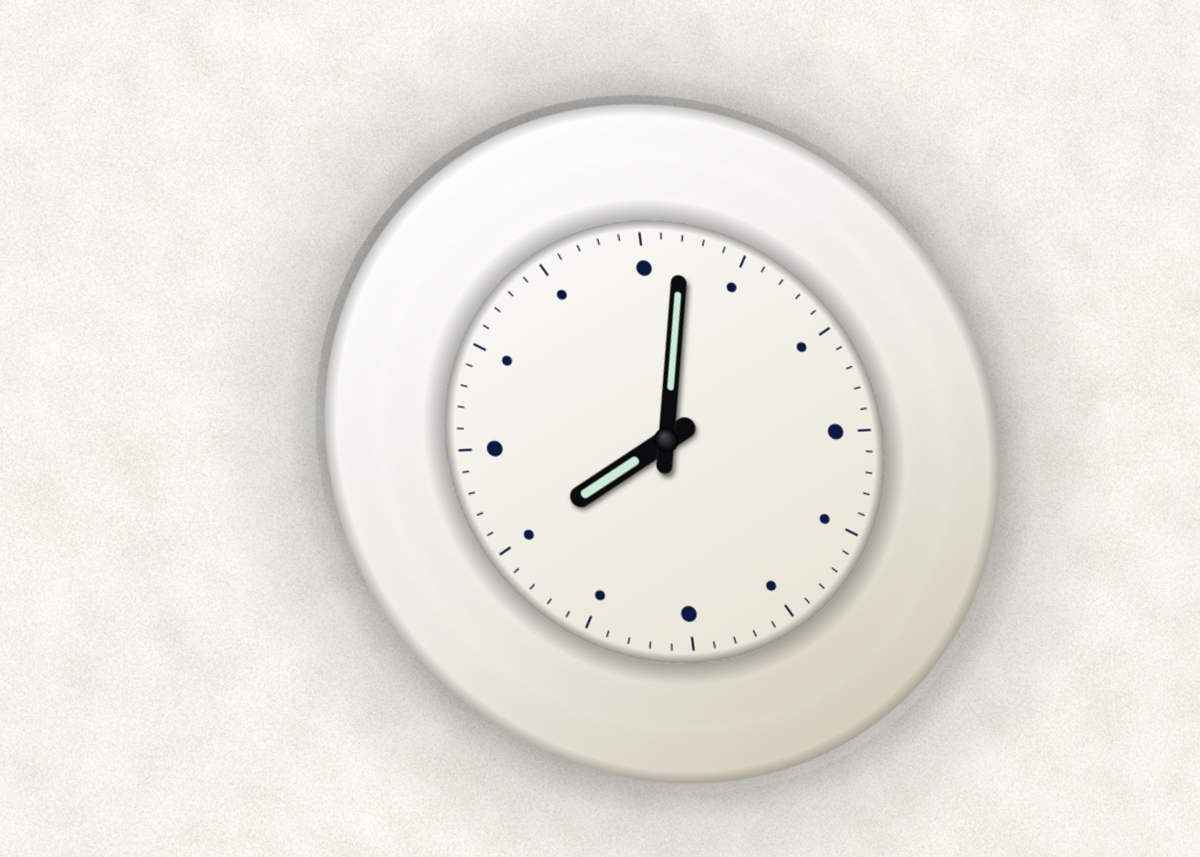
8h02
